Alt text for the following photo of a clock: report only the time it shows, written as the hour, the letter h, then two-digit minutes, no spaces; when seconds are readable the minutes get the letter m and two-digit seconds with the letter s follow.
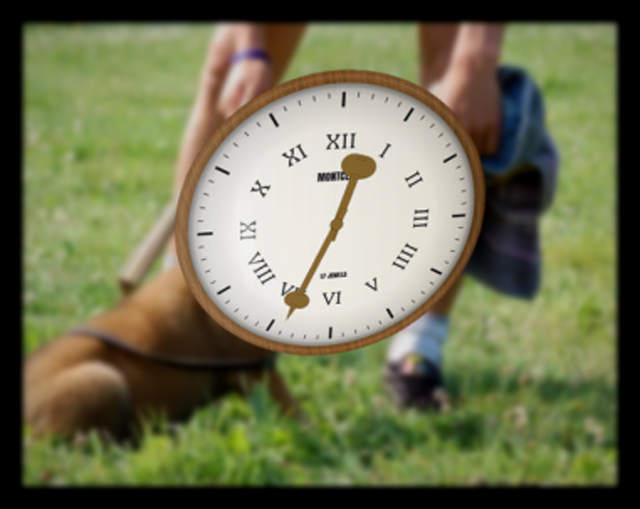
12h34
